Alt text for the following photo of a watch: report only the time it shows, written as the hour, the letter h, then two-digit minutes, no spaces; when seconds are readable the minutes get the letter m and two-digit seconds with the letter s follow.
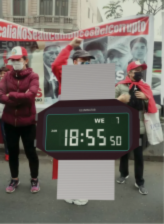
18h55m50s
